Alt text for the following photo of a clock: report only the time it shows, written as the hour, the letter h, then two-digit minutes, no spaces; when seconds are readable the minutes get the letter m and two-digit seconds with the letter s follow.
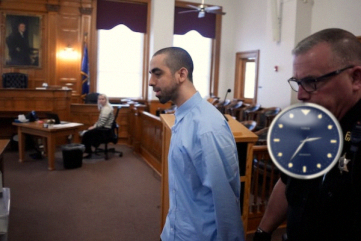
2h36
